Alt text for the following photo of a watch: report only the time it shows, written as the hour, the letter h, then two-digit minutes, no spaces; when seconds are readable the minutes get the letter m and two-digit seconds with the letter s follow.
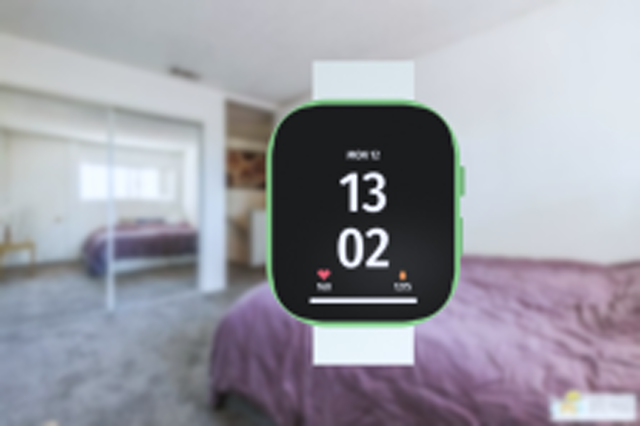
13h02
